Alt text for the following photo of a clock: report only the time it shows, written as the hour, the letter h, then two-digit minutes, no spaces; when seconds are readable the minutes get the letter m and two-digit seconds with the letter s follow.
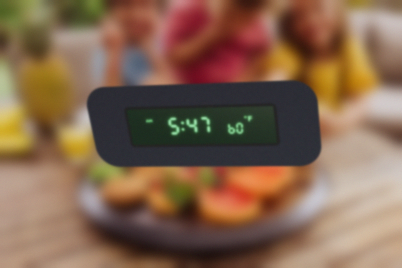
5h47
